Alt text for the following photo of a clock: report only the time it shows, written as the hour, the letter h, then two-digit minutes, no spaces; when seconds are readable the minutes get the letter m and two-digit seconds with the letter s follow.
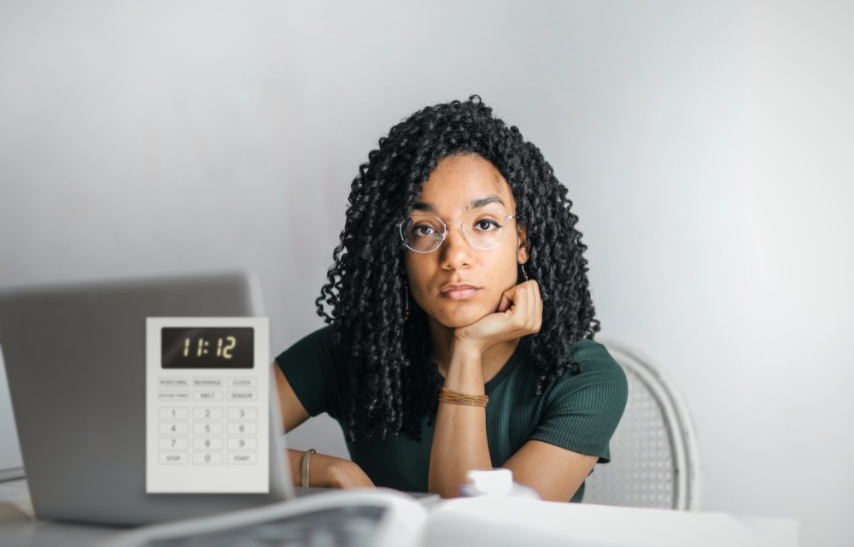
11h12
